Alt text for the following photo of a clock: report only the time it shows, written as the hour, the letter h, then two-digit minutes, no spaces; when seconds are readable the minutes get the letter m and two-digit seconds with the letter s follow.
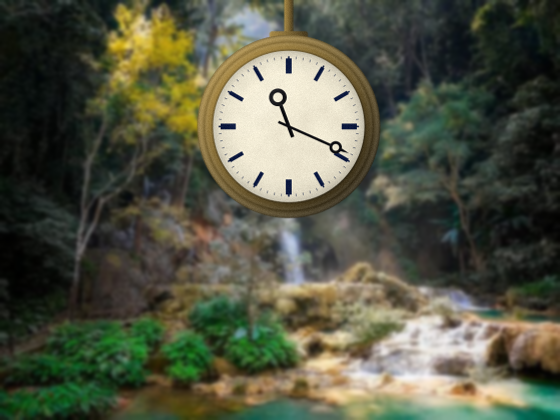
11h19
